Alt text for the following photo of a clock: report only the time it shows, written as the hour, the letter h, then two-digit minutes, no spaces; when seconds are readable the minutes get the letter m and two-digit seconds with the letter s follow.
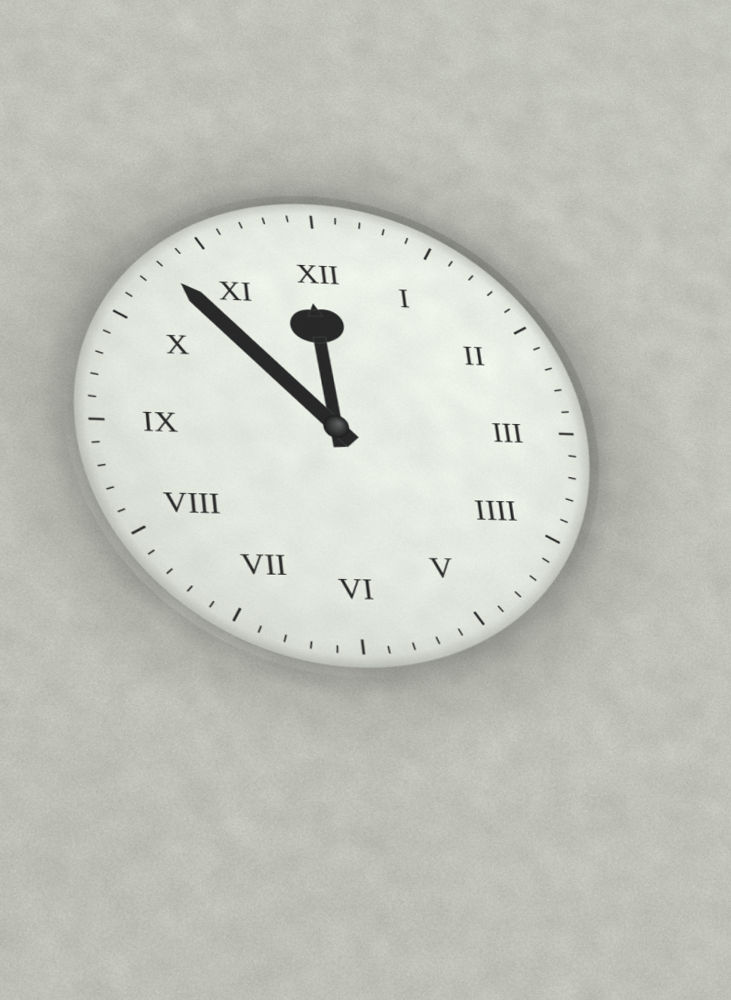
11h53
